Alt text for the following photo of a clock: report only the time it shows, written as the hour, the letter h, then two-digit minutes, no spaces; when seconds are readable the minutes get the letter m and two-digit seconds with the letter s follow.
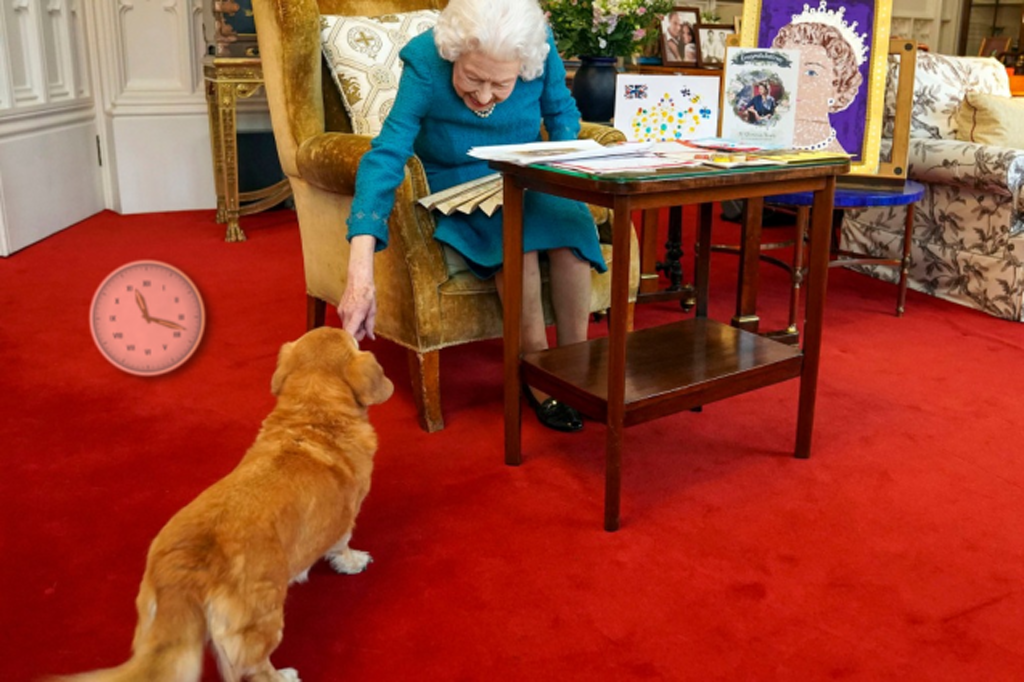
11h18
